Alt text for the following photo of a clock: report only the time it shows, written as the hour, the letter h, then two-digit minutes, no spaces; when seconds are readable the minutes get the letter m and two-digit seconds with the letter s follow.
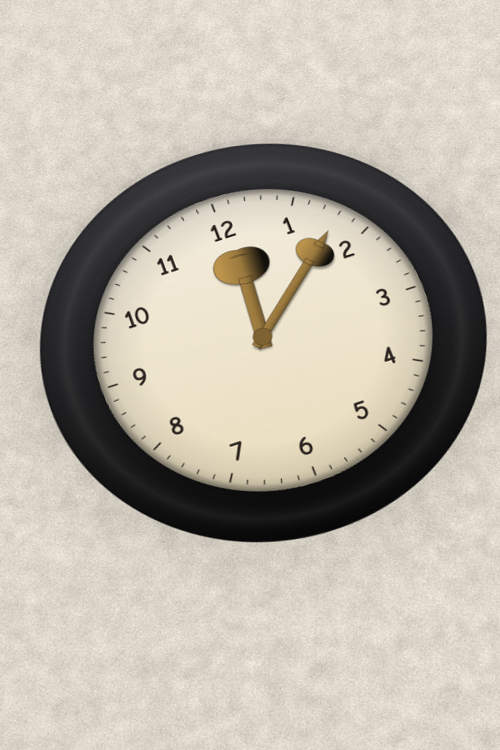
12h08
